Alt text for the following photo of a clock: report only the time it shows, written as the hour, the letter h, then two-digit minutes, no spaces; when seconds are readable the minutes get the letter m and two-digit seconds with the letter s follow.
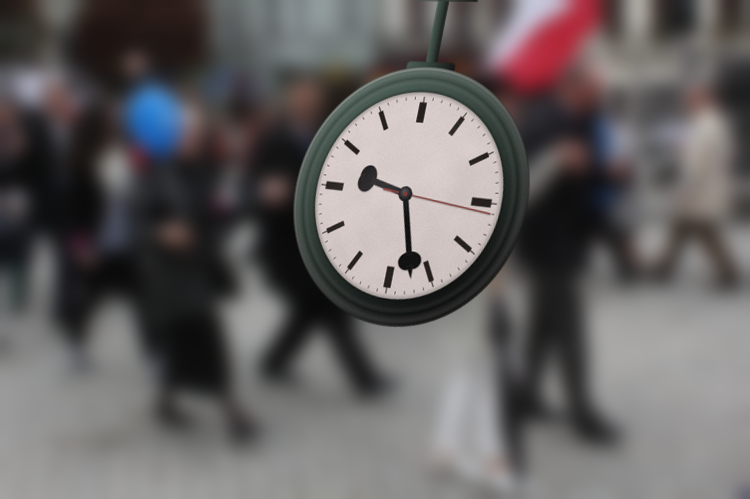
9h27m16s
